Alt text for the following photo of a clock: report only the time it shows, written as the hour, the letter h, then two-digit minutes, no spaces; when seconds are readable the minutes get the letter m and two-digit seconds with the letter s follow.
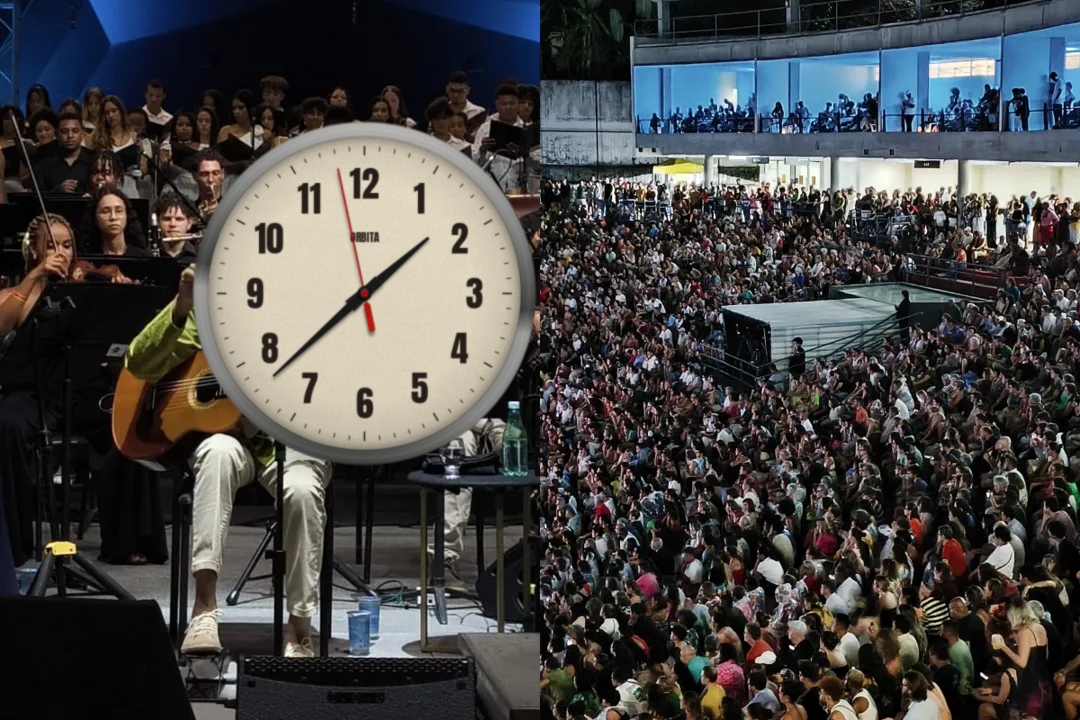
1h37m58s
